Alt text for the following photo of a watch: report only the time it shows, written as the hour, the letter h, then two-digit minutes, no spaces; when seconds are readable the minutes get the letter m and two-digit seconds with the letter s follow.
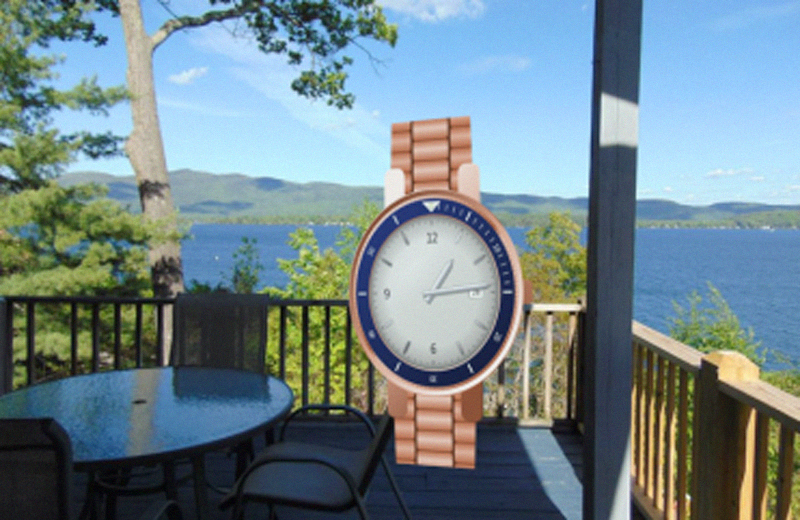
1h14
